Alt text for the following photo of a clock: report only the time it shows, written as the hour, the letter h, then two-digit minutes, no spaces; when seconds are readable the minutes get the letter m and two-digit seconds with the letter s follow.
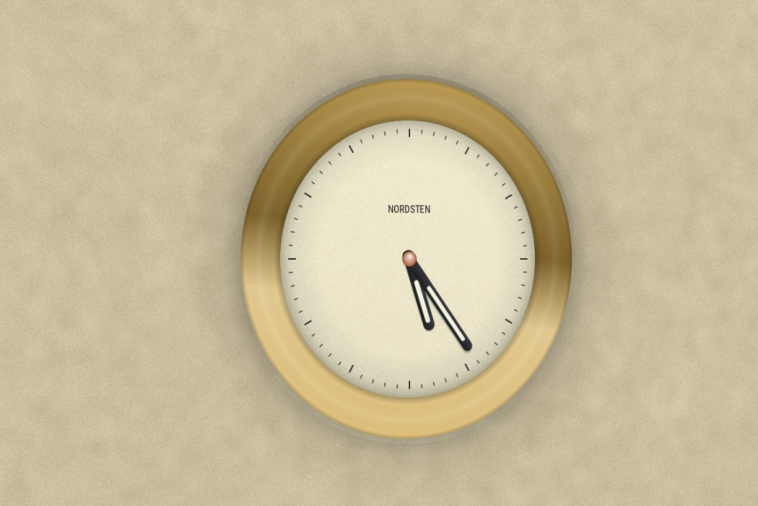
5h24
